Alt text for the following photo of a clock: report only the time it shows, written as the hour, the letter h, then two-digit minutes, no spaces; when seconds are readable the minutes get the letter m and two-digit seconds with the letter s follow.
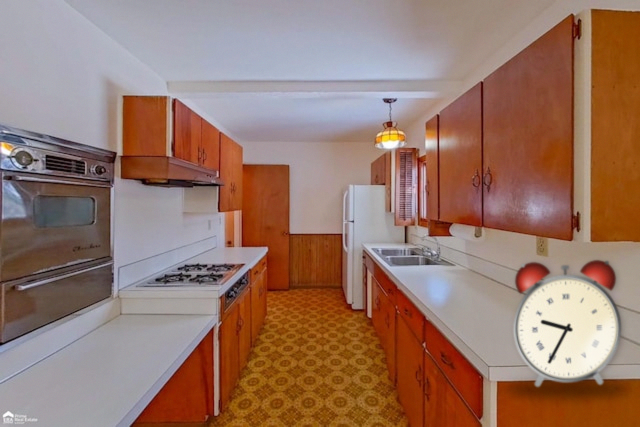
9h35
